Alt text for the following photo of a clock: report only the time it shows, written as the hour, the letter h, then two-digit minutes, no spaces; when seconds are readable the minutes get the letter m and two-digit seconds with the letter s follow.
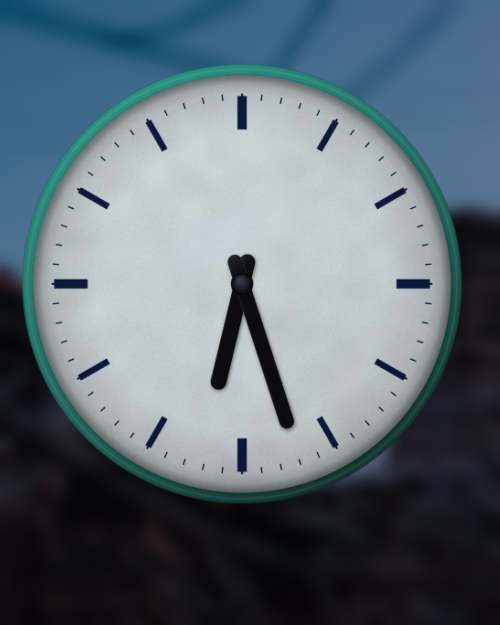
6h27
